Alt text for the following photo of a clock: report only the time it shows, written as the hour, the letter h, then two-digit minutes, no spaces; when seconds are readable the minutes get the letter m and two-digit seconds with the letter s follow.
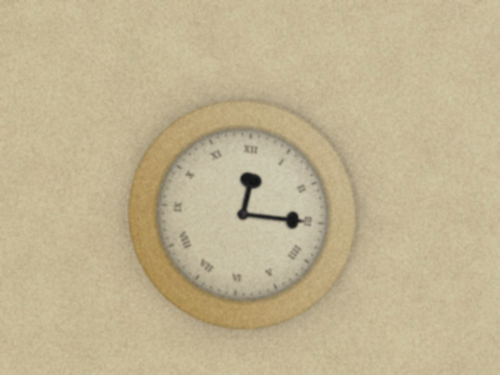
12h15
